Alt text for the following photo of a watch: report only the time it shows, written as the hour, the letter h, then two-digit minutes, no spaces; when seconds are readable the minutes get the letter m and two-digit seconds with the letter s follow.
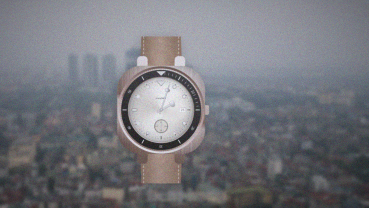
2h03
